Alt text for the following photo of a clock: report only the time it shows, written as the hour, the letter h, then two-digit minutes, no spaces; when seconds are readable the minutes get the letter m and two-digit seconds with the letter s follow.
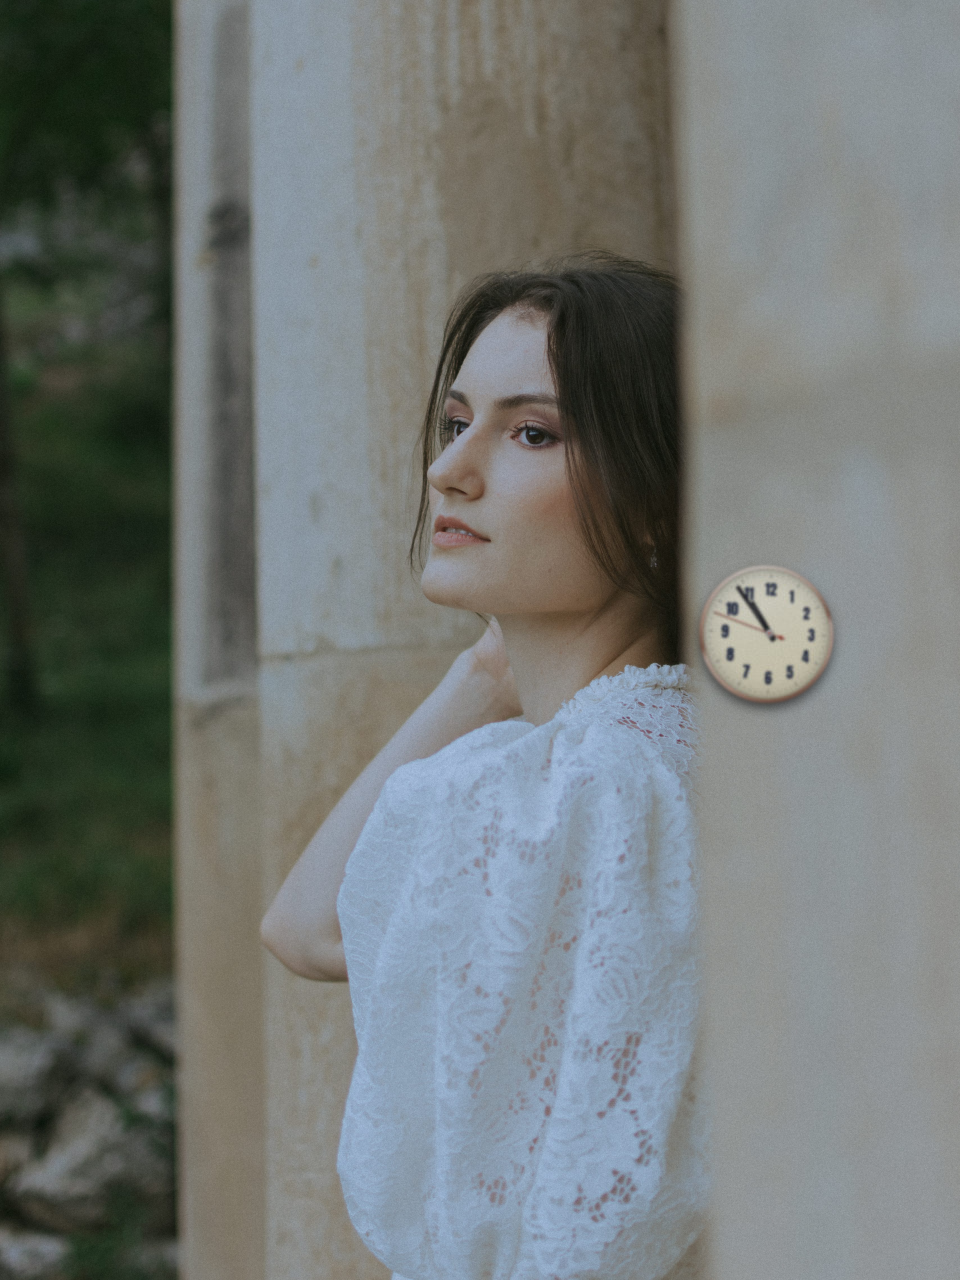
10h53m48s
